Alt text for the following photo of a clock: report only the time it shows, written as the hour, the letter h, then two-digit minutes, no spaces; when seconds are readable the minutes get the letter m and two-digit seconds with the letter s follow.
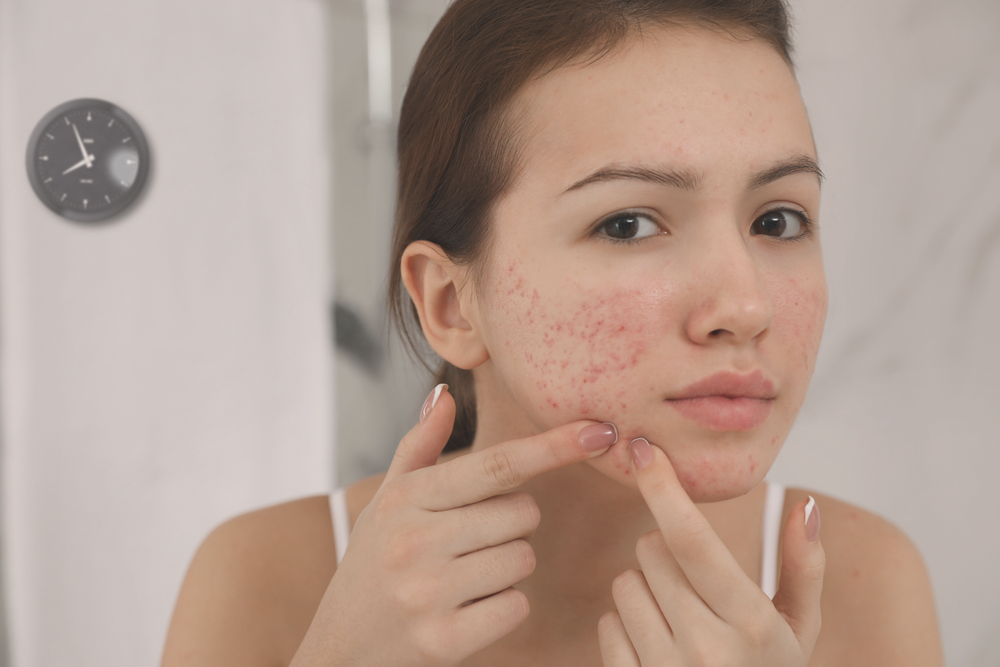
7h56
